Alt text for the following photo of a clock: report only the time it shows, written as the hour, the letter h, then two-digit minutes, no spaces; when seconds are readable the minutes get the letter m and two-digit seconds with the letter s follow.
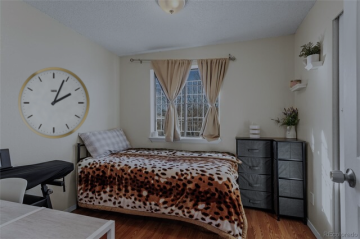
2h04
